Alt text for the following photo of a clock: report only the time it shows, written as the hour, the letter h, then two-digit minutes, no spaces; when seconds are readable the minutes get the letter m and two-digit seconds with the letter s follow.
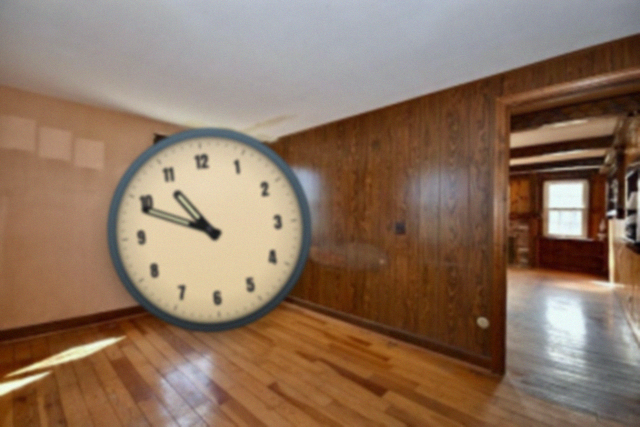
10h49
